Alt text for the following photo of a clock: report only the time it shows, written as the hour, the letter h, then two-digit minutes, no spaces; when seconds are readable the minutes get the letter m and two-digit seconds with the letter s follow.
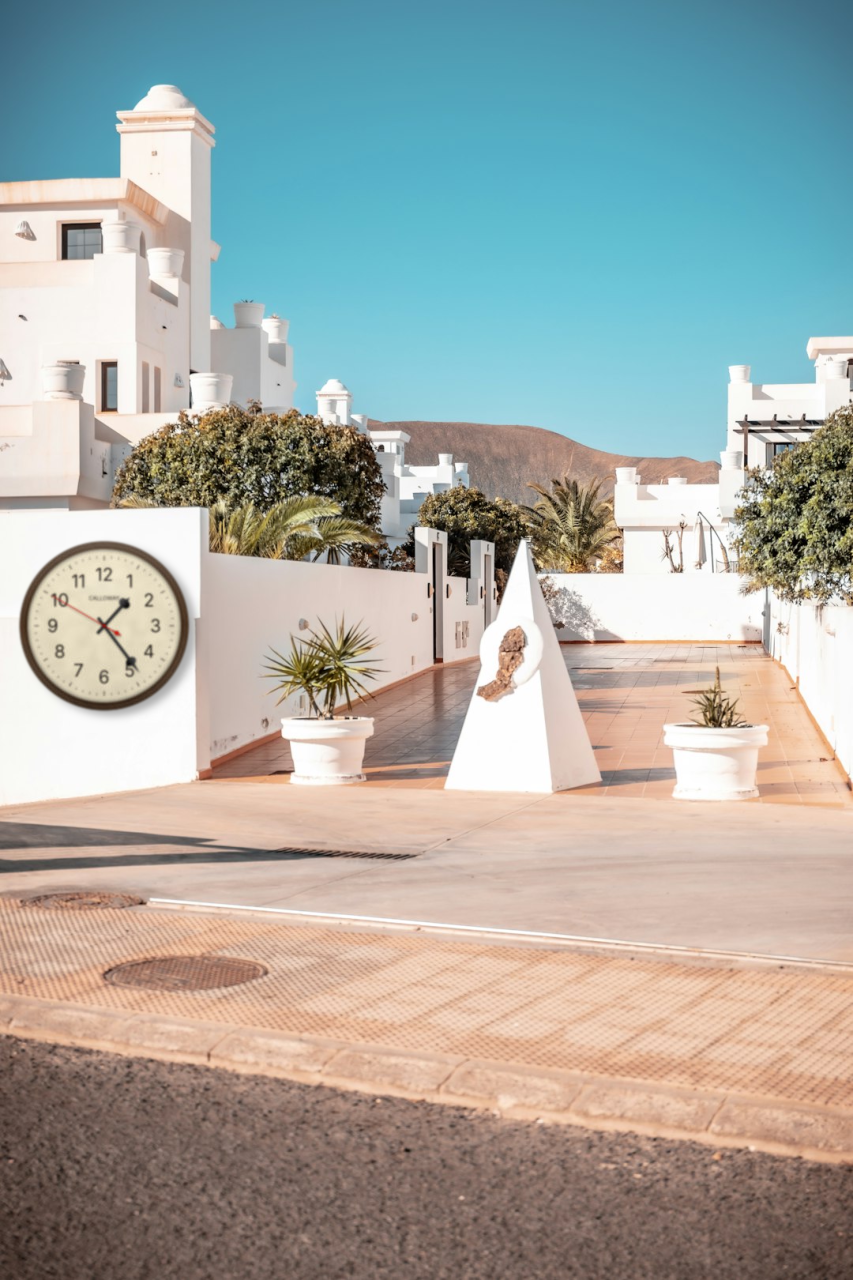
1h23m50s
